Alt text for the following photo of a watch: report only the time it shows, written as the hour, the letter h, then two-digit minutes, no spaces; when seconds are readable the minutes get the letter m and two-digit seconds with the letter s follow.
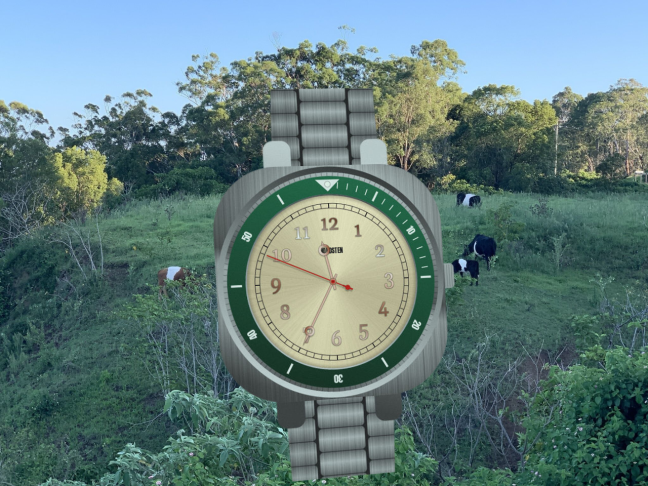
11h34m49s
